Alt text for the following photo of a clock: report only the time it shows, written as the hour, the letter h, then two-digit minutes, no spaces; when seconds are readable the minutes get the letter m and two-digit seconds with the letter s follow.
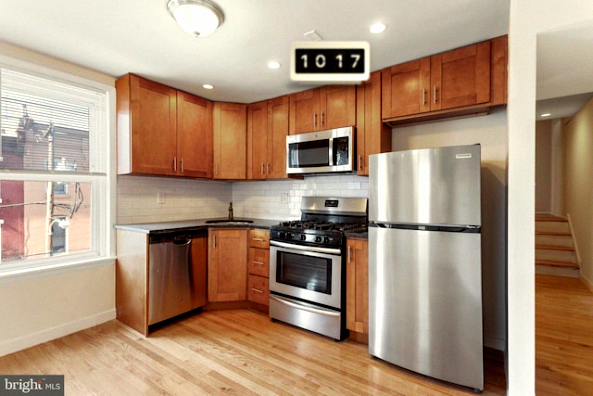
10h17
